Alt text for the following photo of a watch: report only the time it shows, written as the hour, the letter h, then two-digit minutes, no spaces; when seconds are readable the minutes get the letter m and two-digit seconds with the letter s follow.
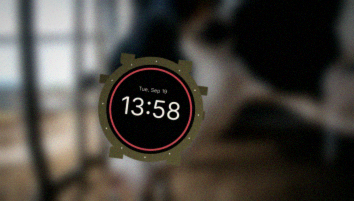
13h58
